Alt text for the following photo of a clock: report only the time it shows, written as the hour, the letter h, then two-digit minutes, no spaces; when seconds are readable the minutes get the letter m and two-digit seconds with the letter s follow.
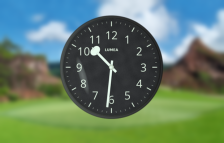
10h31
